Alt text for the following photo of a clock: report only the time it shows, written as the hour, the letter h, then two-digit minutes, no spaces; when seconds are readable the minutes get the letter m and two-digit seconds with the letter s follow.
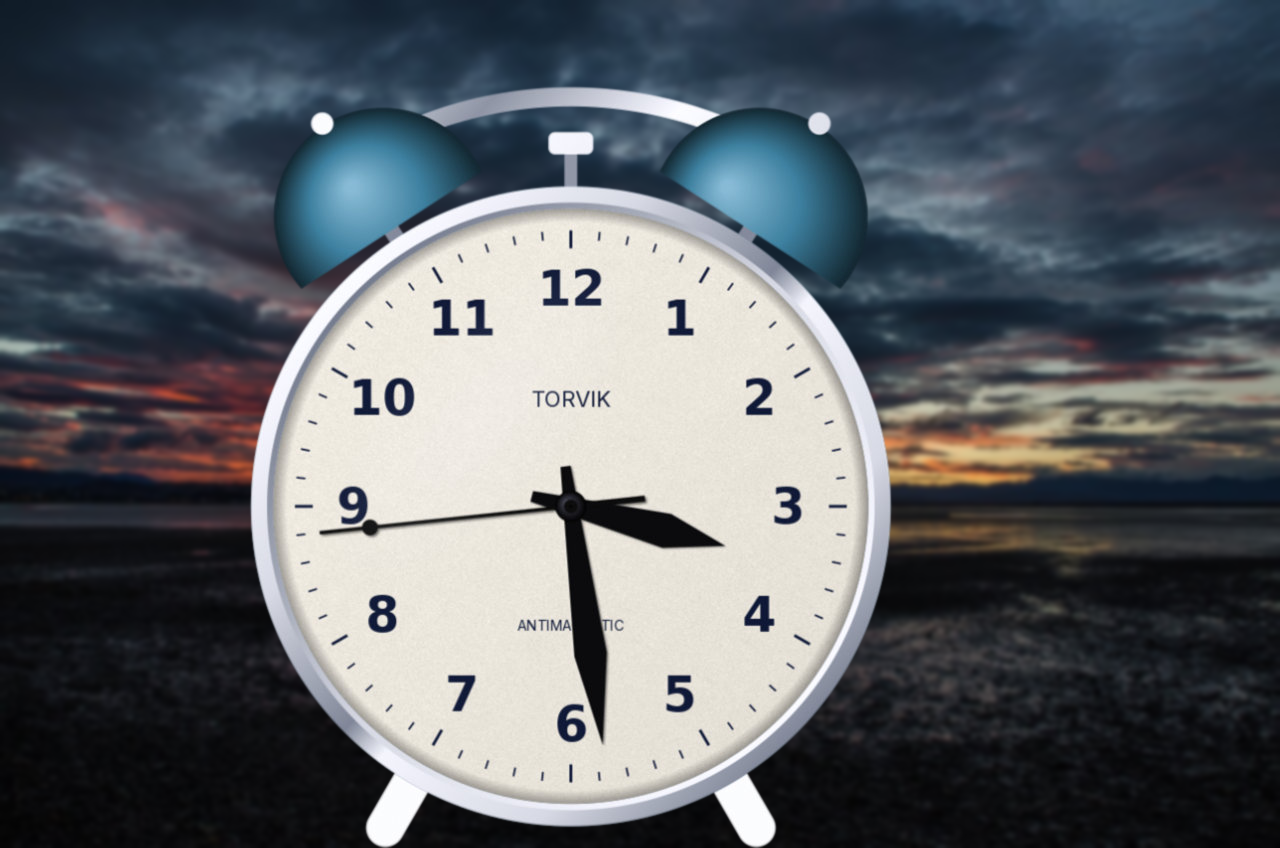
3h28m44s
